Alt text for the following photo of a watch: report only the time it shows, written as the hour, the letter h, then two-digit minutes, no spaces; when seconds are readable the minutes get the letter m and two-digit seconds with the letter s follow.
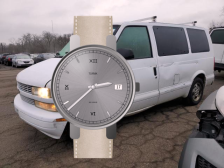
2h38
